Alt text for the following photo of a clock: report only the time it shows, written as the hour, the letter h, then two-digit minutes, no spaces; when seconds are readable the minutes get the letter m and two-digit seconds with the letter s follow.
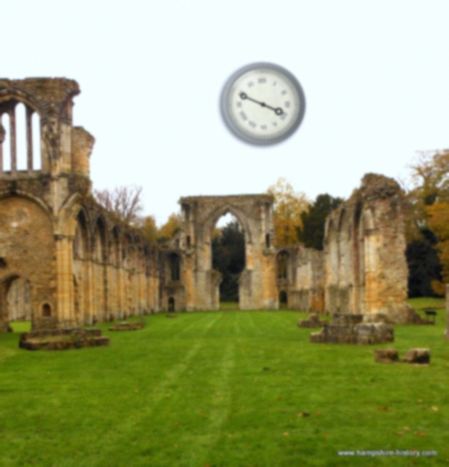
3h49
